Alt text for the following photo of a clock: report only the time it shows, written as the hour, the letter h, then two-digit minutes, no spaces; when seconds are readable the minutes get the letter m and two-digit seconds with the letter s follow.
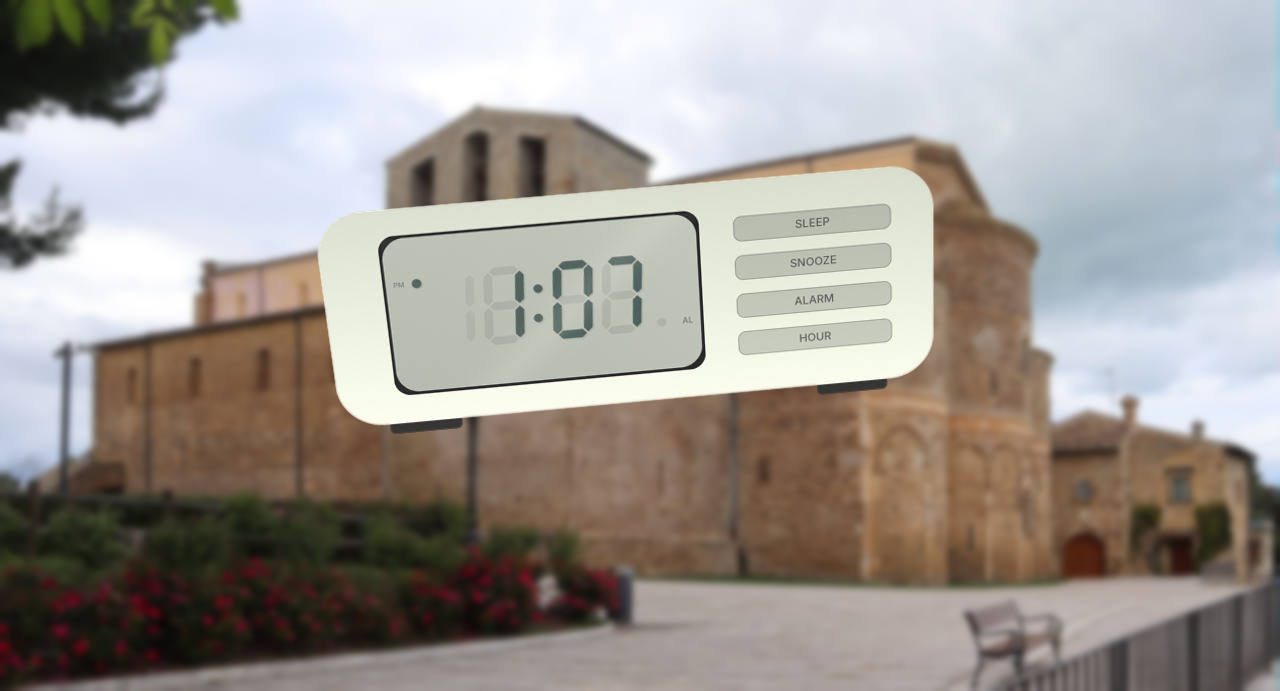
1h07
